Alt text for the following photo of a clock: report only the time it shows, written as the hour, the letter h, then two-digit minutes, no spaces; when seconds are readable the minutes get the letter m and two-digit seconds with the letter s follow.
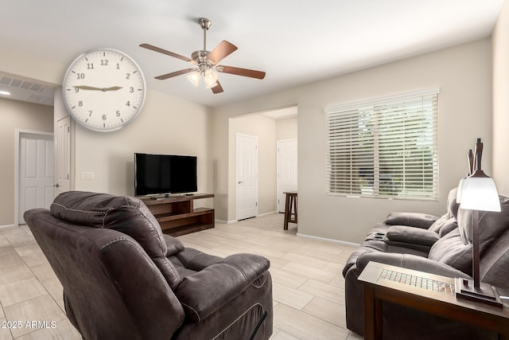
2h46
